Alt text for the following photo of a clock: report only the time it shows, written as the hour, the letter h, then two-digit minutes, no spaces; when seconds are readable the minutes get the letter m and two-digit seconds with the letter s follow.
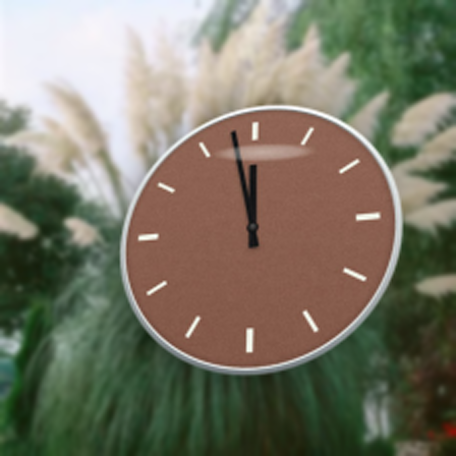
11h58
